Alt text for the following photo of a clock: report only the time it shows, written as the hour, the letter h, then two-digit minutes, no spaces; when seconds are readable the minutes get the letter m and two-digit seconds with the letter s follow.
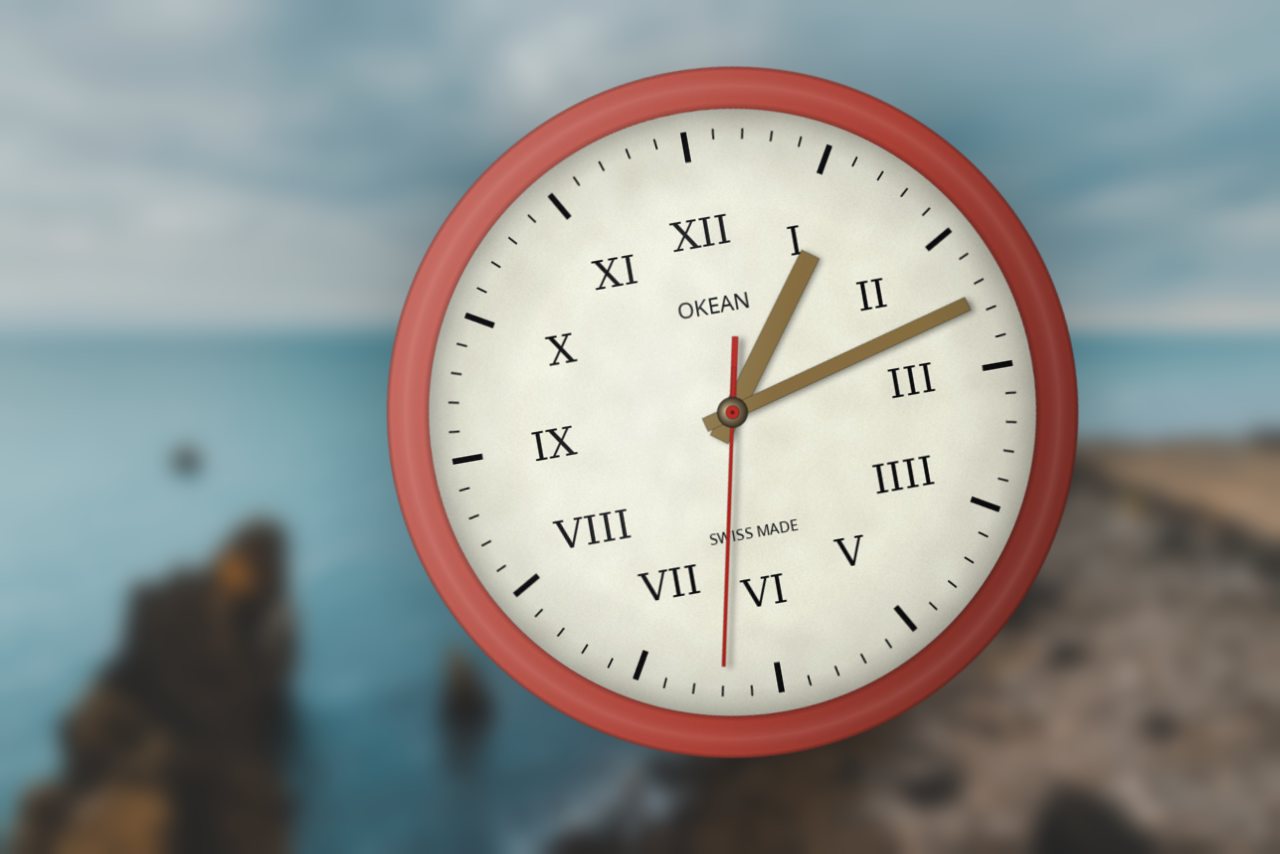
1h12m32s
